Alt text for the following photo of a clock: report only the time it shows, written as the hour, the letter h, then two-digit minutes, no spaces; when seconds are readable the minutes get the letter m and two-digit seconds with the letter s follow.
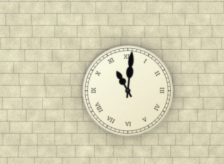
11h01
